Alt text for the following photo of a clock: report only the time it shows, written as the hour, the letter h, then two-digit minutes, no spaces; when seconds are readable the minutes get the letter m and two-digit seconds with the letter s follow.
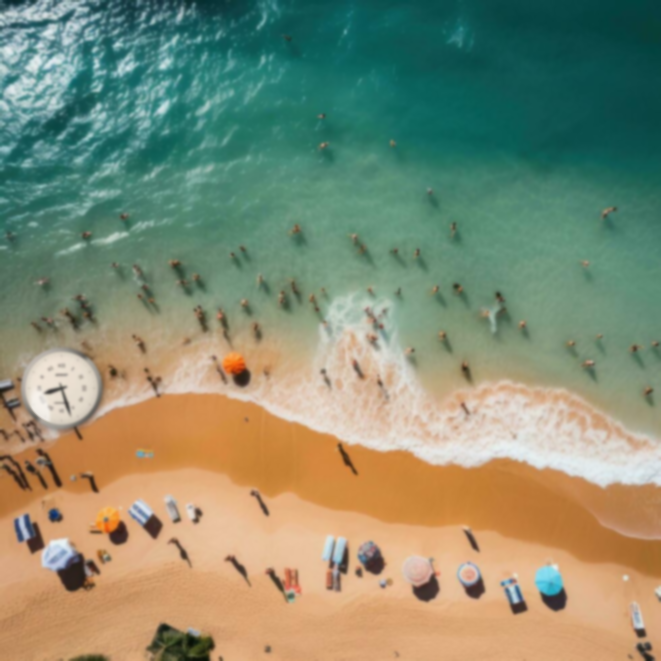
8h27
